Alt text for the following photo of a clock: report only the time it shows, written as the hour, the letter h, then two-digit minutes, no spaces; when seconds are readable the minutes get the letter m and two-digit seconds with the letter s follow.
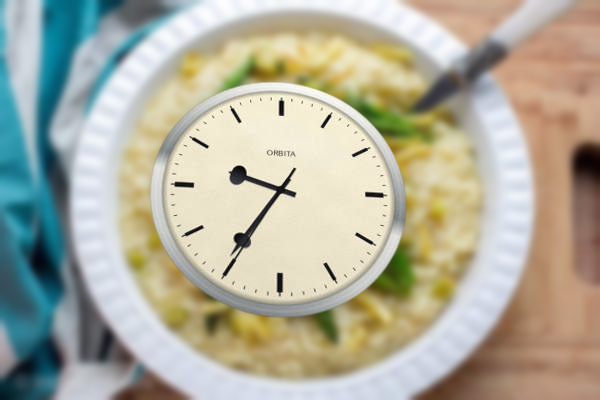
9h35m35s
